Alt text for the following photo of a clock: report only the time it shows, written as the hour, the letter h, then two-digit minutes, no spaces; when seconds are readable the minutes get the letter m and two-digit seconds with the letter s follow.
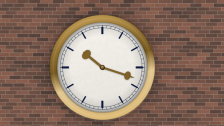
10h18
